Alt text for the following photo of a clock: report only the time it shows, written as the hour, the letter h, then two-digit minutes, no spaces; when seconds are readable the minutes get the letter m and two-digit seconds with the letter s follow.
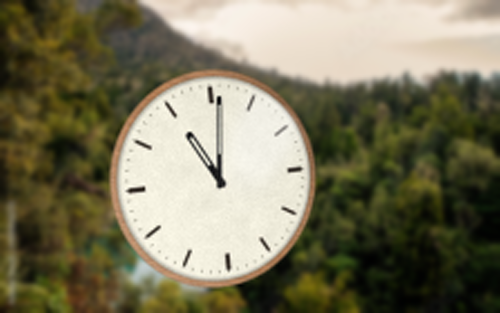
11h01
